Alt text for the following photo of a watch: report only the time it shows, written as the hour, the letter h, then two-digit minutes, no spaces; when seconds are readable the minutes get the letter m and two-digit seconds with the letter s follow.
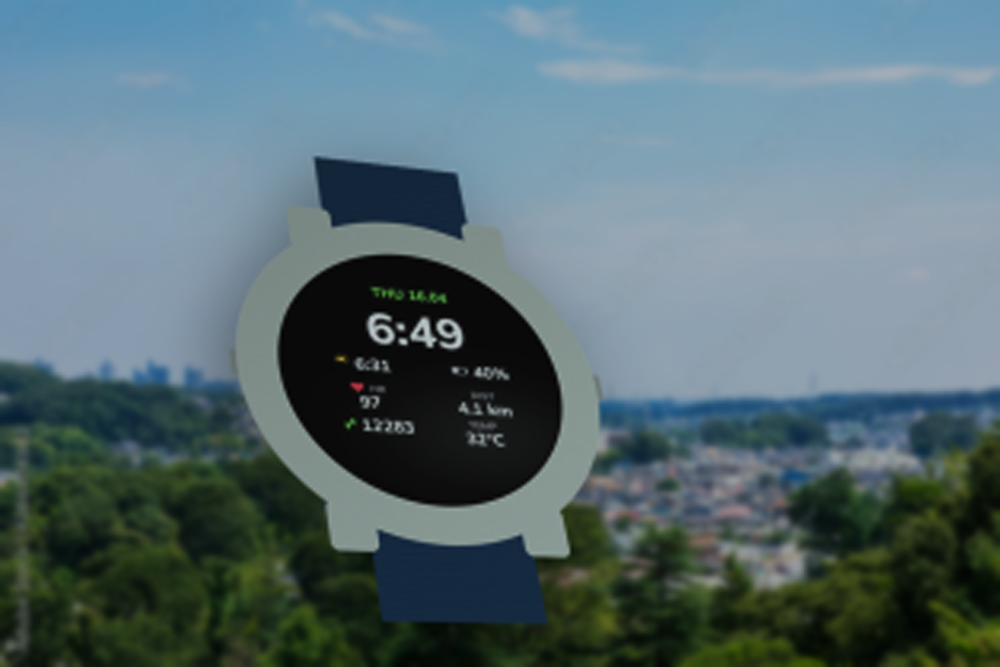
6h49
